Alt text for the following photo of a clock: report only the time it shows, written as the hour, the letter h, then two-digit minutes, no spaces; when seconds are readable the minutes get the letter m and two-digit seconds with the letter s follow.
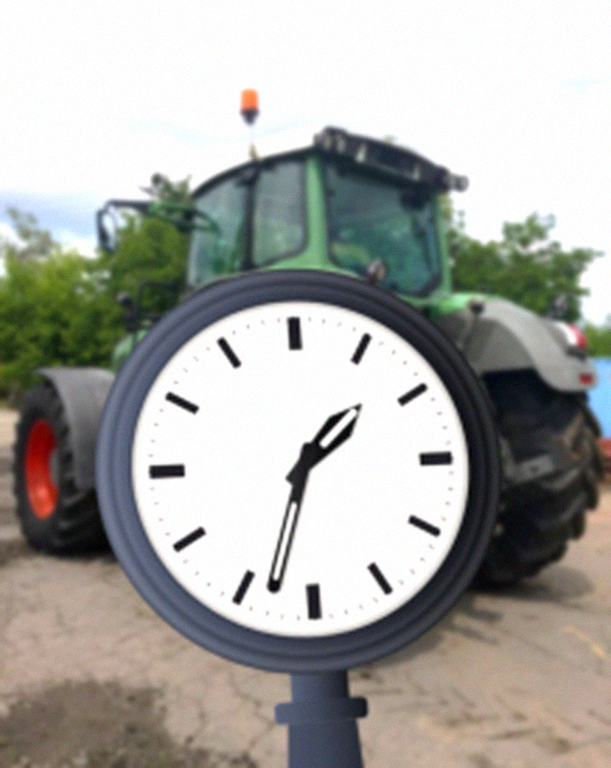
1h33
